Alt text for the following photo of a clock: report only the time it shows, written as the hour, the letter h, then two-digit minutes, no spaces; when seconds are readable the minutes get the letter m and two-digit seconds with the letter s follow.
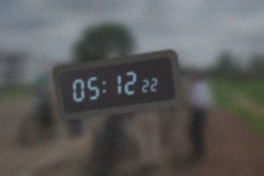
5h12m22s
